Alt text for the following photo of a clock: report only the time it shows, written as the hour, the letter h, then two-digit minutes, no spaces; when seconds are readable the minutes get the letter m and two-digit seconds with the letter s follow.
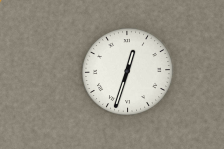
12h33
